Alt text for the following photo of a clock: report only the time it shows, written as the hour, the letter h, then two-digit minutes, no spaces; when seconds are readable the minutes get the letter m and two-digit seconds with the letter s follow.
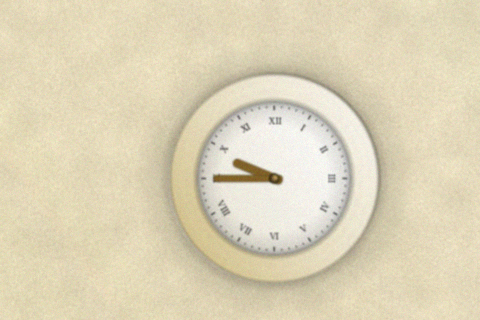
9h45
